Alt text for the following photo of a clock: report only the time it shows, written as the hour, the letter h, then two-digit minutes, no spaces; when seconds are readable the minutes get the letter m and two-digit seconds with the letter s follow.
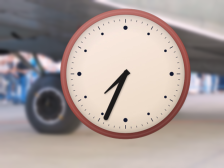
7h34
